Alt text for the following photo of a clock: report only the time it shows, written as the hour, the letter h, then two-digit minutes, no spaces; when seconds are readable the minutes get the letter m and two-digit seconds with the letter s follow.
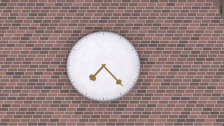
7h23
